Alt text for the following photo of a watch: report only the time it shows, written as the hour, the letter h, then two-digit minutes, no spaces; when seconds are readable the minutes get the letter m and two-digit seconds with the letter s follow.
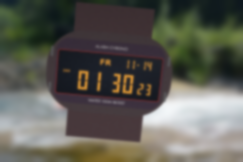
1h30
